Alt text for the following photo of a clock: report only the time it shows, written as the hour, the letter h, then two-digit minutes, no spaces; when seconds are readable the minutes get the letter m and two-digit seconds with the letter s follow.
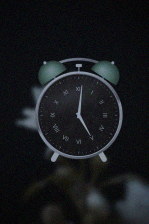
5h01
